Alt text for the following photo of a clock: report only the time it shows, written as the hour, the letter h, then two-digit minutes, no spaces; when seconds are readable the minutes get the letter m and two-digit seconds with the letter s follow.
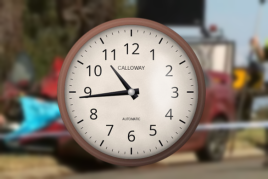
10h44
